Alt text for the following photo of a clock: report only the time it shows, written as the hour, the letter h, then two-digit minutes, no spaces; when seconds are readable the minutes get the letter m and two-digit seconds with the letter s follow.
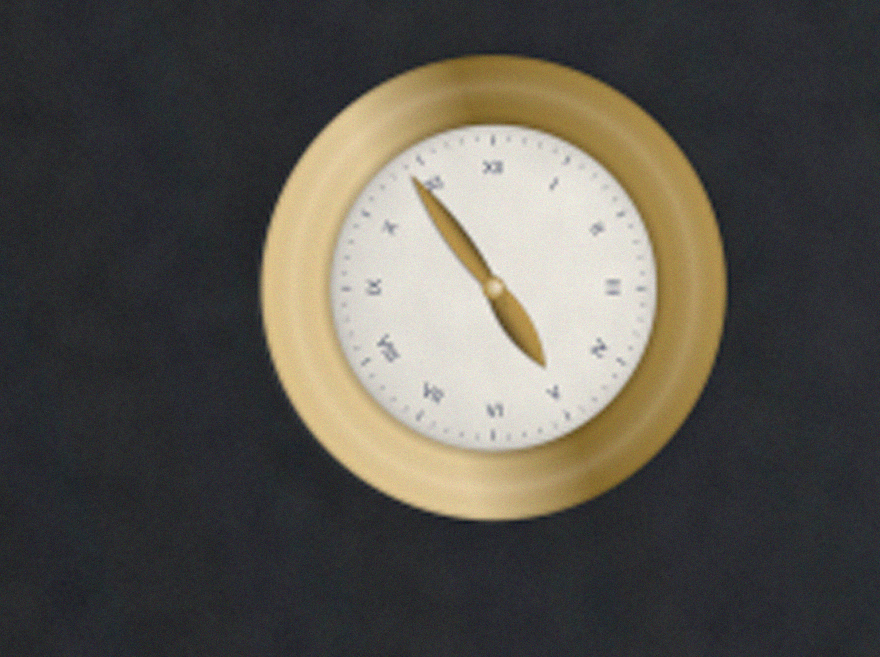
4h54
